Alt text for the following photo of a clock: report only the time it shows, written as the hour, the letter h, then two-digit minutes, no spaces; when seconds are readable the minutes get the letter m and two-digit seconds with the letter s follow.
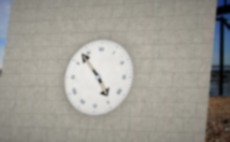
4h53
